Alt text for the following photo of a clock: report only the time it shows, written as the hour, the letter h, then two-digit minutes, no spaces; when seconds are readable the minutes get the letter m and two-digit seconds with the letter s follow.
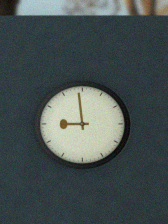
8h59
